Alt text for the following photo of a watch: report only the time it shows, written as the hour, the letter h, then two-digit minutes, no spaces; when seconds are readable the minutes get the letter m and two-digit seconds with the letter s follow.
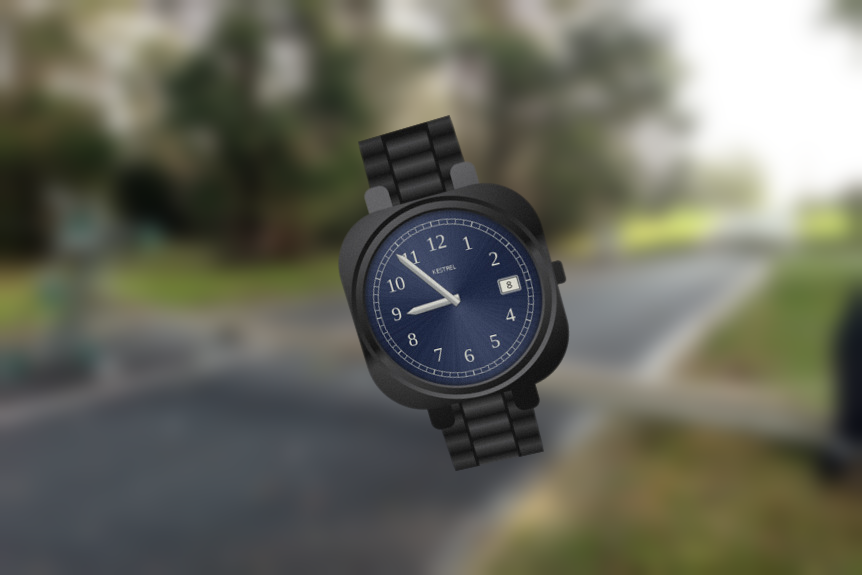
8h54
